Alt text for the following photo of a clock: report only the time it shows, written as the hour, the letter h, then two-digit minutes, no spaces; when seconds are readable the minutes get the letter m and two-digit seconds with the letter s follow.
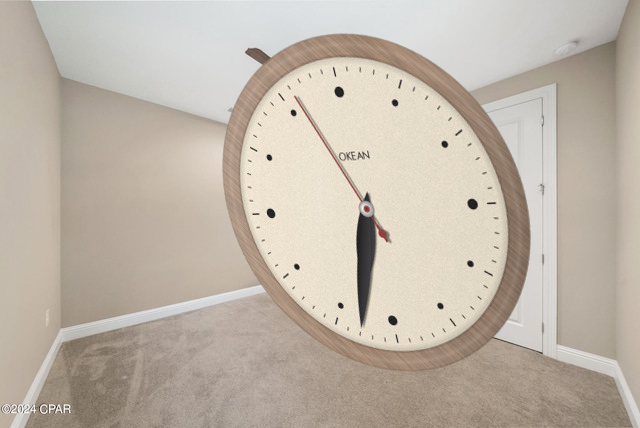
6h32m56s
